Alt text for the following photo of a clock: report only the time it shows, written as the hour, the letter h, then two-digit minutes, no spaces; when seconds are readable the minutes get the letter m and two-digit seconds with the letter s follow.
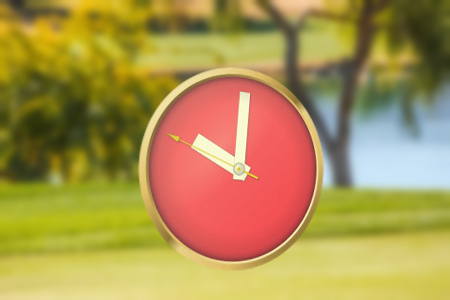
10h00m49s
